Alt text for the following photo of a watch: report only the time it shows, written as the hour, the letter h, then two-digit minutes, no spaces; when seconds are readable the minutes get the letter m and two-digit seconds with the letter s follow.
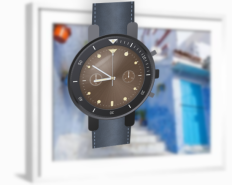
8h51
